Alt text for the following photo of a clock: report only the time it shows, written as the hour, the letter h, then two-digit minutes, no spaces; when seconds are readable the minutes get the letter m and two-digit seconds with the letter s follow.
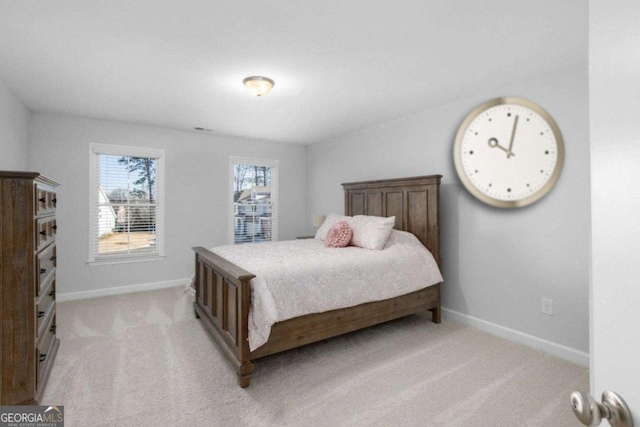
10h02
